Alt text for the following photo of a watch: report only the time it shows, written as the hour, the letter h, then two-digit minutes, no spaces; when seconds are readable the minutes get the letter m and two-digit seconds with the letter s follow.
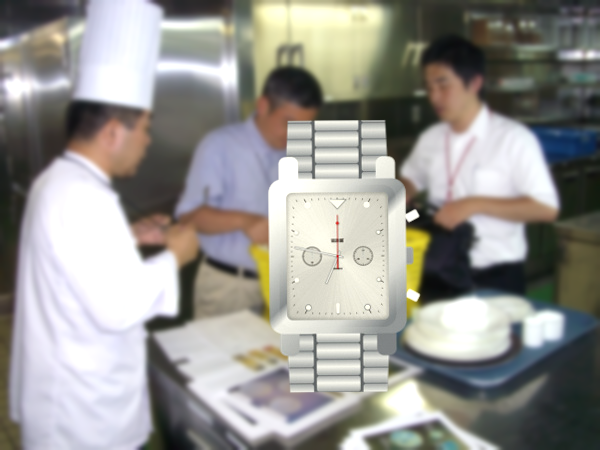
6h47
